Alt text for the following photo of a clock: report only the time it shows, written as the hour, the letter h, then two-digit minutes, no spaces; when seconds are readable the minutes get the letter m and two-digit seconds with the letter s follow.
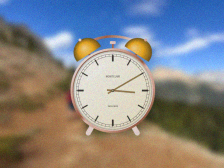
3h10
